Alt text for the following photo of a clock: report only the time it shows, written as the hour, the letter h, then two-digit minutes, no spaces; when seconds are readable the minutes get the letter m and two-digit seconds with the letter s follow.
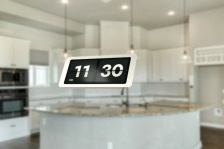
11h30
